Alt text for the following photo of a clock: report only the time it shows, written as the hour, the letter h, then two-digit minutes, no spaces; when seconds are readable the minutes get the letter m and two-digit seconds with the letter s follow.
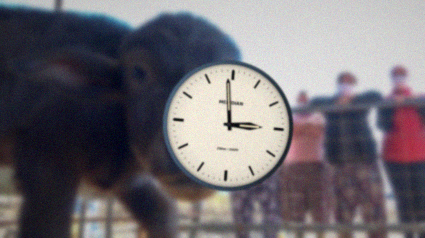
2h59
